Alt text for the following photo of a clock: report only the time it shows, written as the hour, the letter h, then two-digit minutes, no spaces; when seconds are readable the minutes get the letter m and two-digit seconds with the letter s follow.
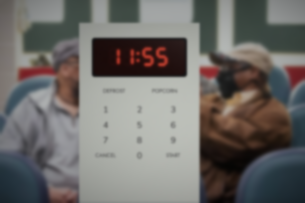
11h55
